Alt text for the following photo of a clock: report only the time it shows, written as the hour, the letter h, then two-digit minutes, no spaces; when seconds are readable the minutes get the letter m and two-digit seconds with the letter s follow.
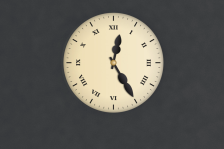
12h25
